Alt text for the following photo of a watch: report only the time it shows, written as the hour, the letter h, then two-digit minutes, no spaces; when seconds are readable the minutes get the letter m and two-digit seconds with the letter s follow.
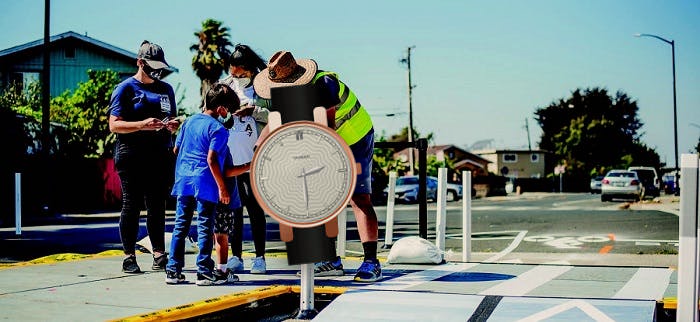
2h30
